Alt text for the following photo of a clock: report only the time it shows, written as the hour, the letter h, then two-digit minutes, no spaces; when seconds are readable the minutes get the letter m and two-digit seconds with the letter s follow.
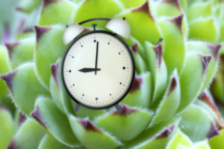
9h01
